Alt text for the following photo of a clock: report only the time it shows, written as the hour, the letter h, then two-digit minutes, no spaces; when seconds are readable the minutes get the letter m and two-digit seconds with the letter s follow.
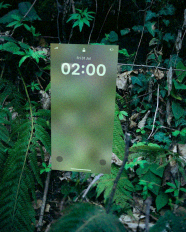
2h00
